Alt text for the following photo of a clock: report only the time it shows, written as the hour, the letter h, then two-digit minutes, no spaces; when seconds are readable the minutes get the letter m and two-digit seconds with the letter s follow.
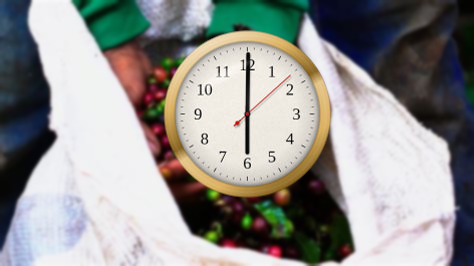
6h00m08s
